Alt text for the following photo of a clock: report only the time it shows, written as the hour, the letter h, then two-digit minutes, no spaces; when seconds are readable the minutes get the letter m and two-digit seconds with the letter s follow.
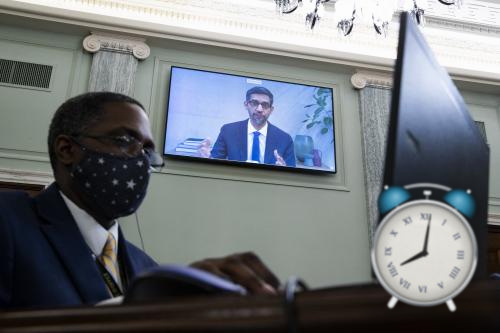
8h01
